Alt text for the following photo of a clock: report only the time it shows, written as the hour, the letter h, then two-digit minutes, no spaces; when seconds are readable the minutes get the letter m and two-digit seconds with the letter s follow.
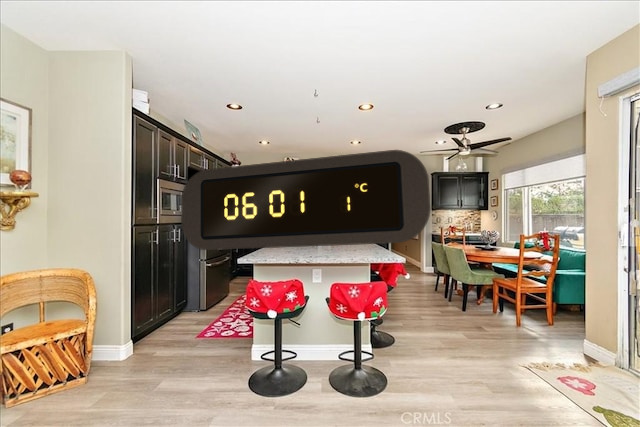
6h01
